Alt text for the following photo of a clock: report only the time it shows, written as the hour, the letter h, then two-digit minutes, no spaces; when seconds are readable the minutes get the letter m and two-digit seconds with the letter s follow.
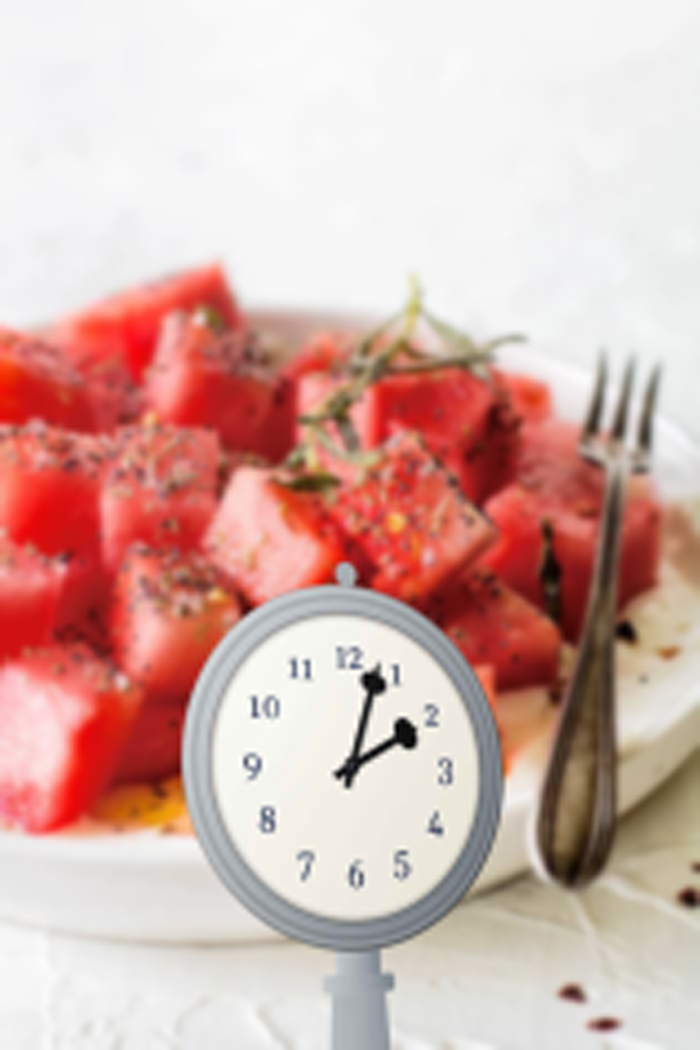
2h03
